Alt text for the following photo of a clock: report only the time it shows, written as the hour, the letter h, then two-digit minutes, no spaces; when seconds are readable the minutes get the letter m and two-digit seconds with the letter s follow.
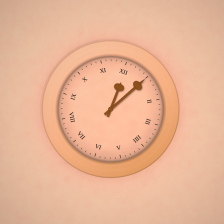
12h05
